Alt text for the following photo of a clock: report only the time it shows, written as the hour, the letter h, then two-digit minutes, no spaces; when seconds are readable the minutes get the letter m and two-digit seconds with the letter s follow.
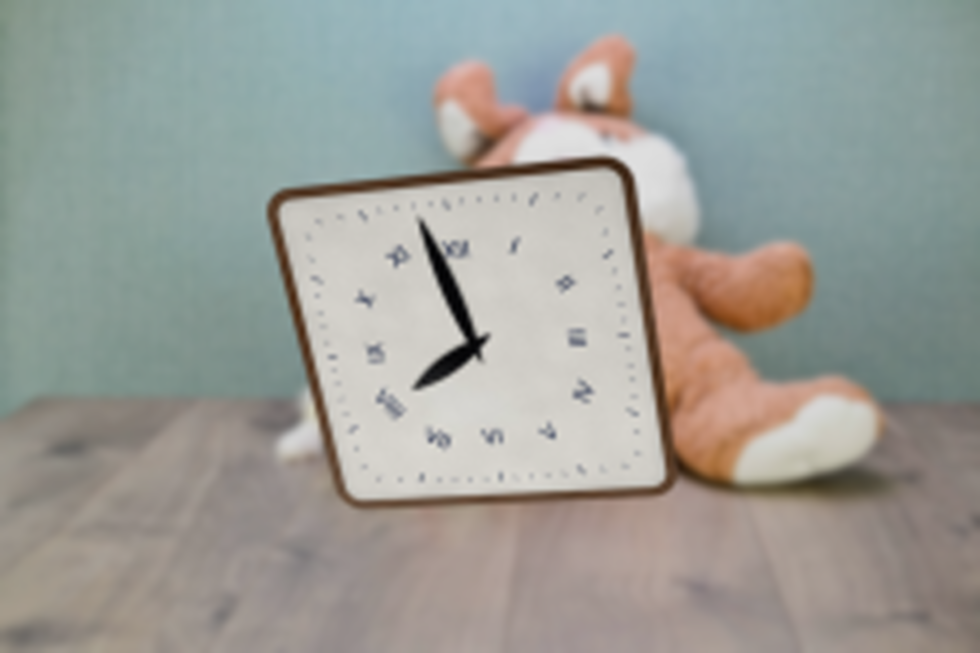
7h58
